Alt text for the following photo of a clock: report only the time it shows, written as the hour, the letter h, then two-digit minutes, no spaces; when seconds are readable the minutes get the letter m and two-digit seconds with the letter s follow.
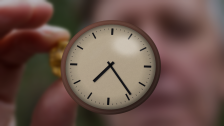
7h24
